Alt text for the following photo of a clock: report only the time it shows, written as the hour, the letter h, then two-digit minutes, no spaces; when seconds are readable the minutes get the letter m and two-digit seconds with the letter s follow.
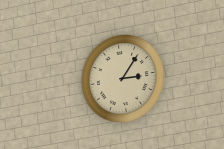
3h07
